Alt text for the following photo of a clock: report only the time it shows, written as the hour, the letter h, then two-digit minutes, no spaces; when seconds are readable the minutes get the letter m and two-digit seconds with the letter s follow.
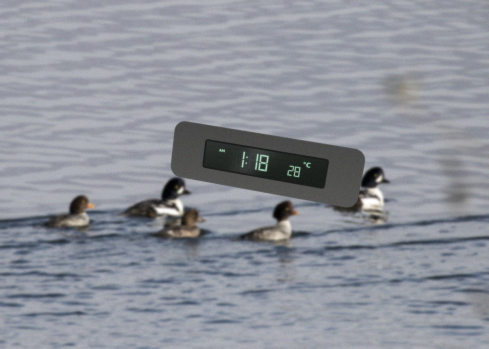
1h18
